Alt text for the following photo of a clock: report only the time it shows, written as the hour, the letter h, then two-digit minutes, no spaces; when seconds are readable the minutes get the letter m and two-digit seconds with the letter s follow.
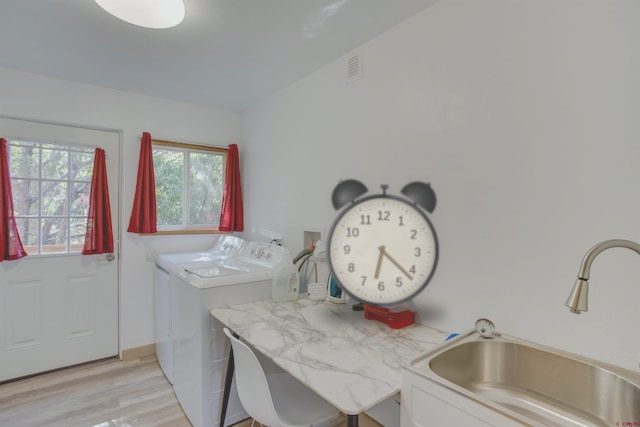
6h22
